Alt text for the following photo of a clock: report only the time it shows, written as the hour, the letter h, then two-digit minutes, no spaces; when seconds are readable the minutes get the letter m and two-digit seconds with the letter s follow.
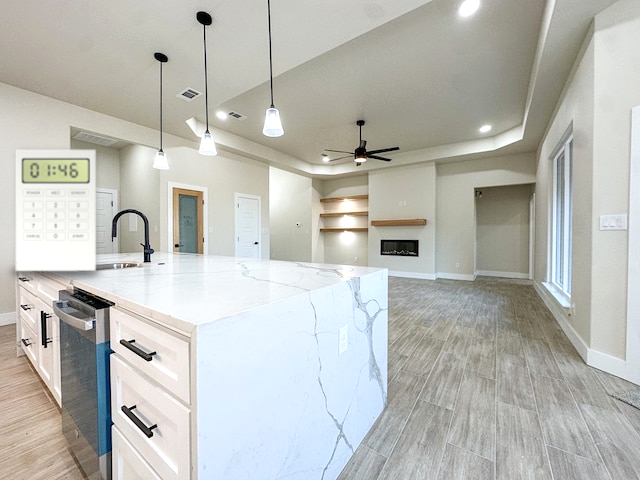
1h46
